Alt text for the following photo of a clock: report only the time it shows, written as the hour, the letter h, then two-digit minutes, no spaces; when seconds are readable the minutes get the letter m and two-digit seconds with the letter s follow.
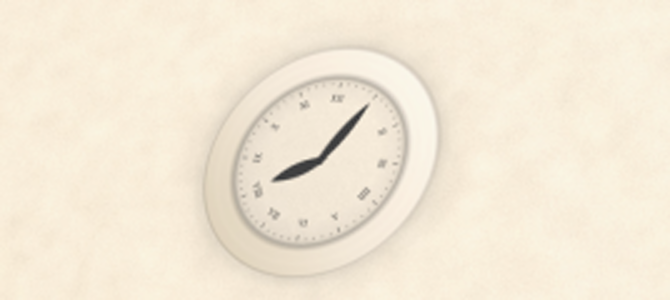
8h05
